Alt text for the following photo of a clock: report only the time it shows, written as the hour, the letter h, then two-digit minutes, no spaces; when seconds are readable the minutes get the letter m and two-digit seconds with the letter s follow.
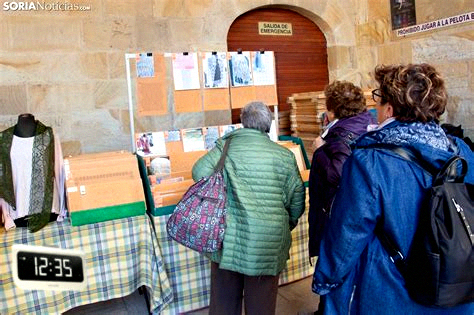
12h35
